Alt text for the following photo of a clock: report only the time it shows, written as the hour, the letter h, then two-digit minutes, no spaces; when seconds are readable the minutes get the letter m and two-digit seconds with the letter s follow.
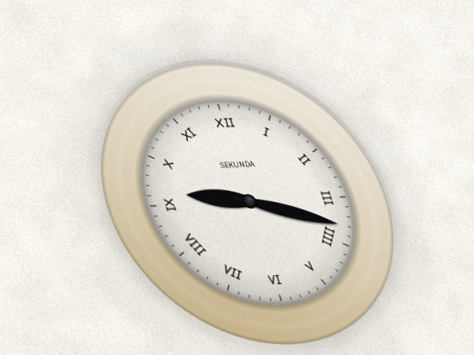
9h18
